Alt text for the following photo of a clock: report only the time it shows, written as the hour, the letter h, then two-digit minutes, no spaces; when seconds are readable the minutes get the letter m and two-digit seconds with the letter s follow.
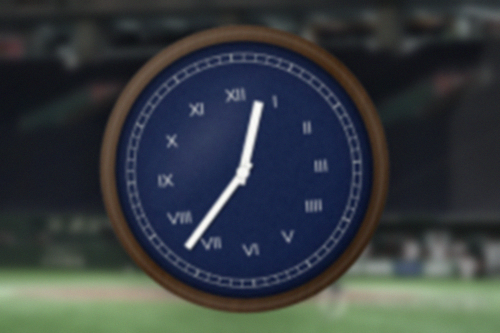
12h37
